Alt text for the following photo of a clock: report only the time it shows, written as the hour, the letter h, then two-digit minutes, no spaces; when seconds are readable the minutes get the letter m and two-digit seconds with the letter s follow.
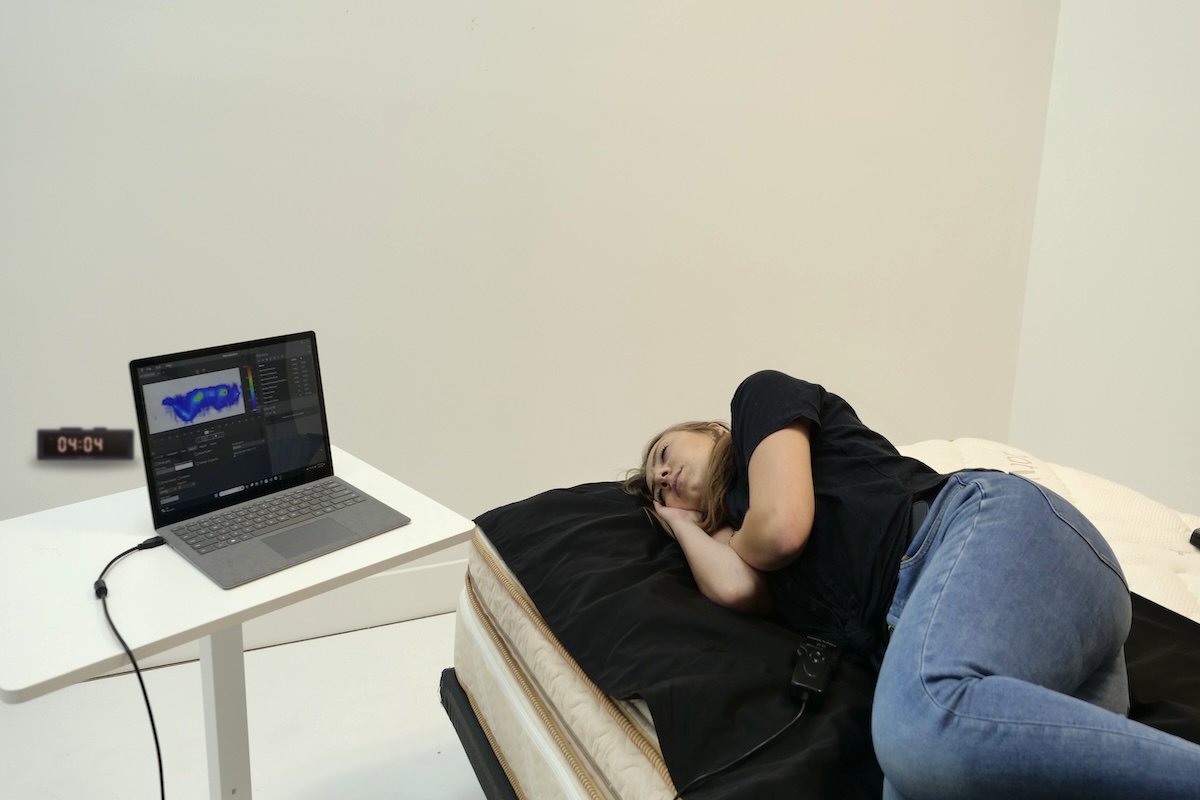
4h04
